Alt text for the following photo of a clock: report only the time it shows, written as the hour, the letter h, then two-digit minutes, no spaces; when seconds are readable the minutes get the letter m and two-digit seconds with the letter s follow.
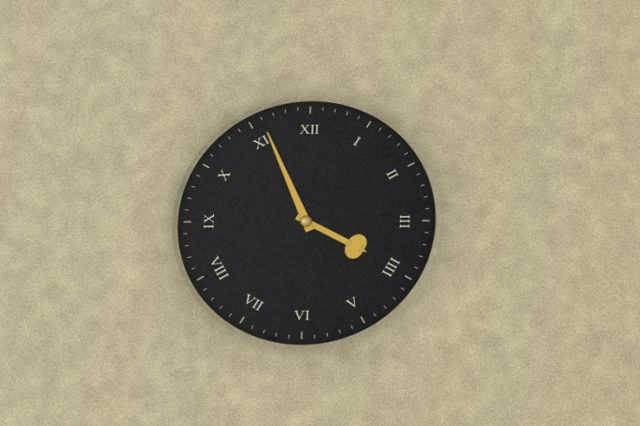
3h56
